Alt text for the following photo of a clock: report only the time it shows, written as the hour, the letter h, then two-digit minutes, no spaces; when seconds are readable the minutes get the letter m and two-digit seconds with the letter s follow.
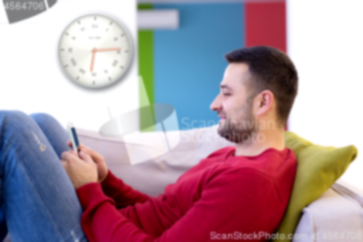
6h14
